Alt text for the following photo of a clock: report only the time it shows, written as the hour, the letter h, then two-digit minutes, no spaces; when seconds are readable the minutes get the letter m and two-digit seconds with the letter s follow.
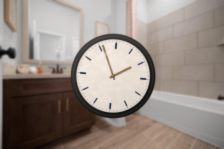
1h56
